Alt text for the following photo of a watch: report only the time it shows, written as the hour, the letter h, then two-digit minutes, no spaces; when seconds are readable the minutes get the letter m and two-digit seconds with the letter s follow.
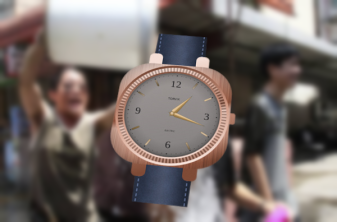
1h18
